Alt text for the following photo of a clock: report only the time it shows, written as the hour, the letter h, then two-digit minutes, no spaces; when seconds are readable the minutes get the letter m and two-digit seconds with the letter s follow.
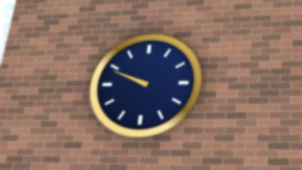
9h49
